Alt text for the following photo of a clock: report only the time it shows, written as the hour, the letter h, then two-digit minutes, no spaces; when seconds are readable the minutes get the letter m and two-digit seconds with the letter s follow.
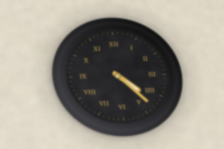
4h23
